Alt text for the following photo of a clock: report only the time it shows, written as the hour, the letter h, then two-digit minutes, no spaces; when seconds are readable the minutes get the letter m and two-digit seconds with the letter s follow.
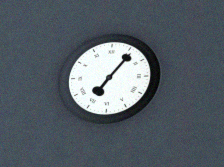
7h06
